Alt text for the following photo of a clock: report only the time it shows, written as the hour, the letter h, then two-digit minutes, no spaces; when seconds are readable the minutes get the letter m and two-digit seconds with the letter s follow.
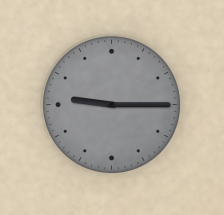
9h15
